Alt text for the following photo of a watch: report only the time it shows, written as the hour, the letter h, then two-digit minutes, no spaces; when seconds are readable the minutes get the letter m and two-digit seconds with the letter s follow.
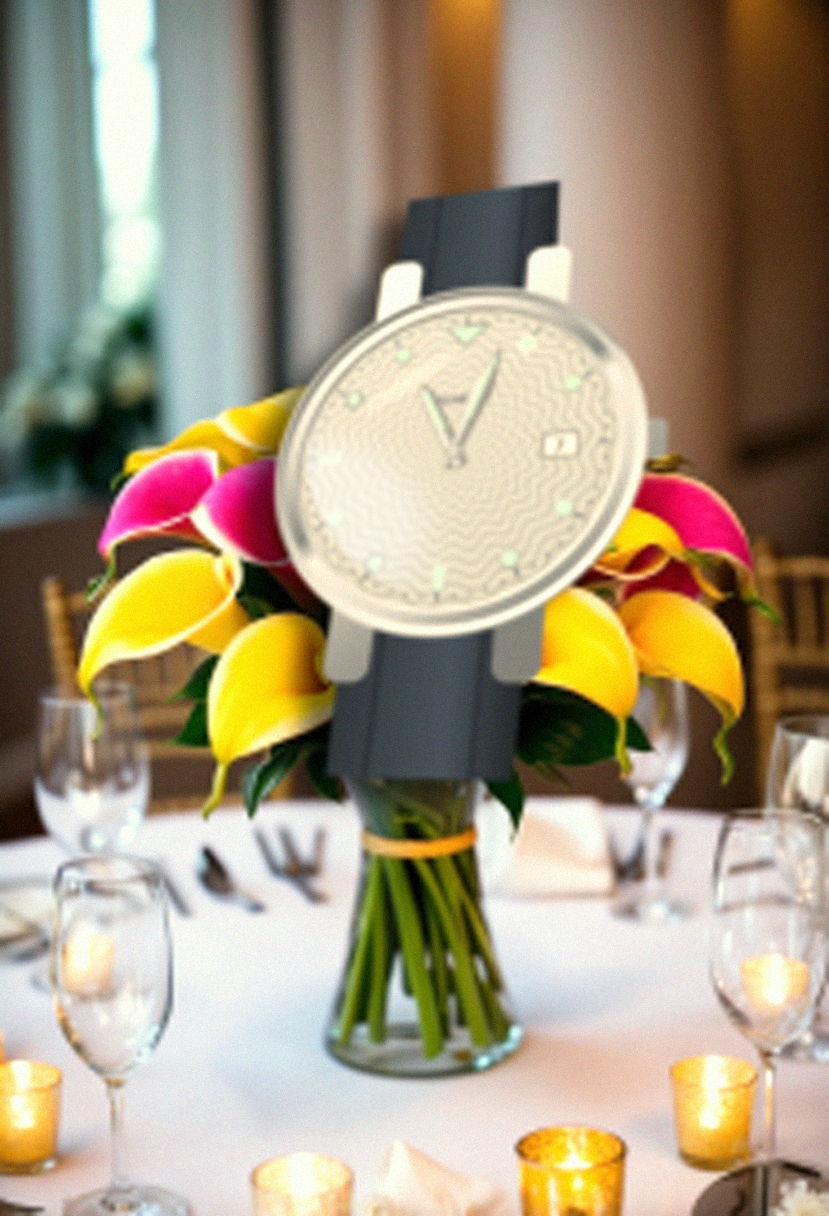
11h03
